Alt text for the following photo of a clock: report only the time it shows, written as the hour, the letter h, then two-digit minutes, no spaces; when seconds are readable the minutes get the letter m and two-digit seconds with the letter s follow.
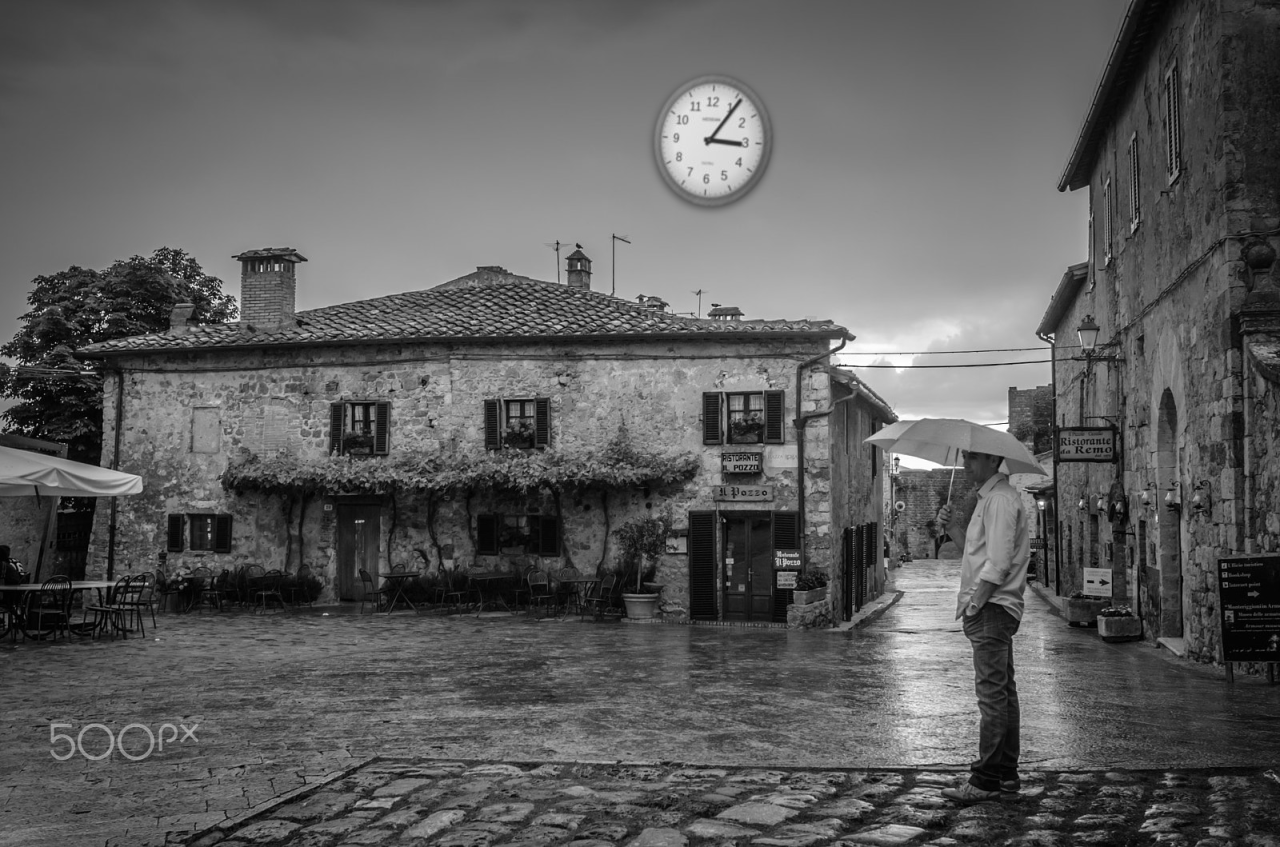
3h06
